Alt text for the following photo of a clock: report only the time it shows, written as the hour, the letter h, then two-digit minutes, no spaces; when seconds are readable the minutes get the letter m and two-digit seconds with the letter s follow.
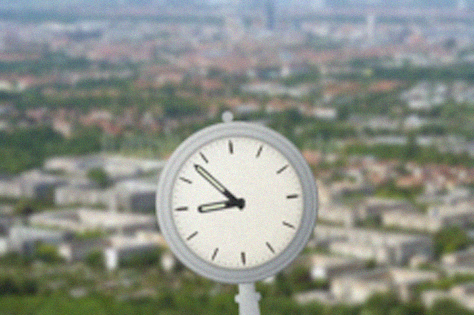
8h53
